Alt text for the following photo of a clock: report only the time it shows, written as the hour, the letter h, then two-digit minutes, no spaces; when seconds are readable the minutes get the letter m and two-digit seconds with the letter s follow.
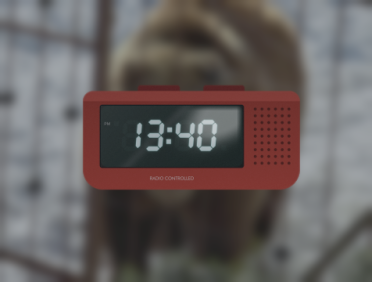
13h40
